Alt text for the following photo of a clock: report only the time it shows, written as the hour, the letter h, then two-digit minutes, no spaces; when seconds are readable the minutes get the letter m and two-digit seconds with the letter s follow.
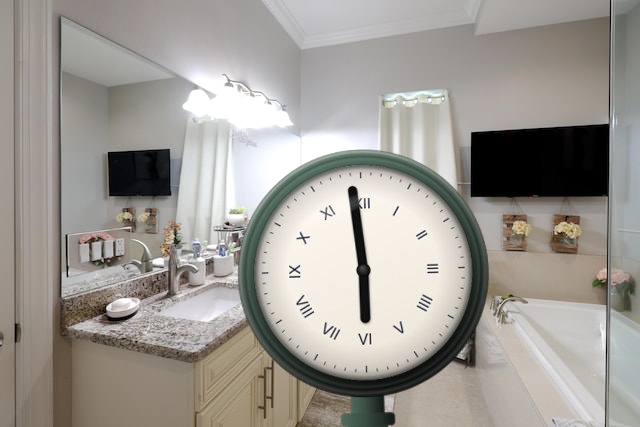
5h59
